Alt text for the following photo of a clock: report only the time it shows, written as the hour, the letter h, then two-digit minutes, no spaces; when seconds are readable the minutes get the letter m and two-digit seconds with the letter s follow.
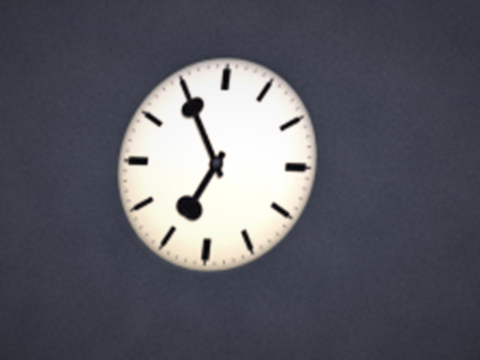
6h55
